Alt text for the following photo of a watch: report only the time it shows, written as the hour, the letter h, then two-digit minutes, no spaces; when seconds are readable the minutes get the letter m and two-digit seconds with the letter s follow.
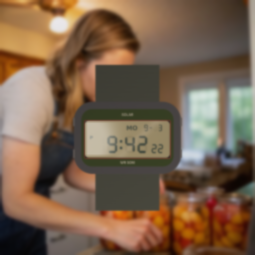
9h42
